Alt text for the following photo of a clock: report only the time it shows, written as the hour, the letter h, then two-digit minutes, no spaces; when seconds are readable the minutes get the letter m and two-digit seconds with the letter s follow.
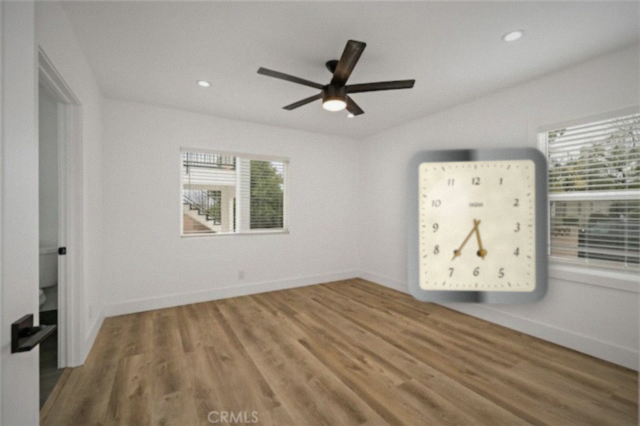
5h36
